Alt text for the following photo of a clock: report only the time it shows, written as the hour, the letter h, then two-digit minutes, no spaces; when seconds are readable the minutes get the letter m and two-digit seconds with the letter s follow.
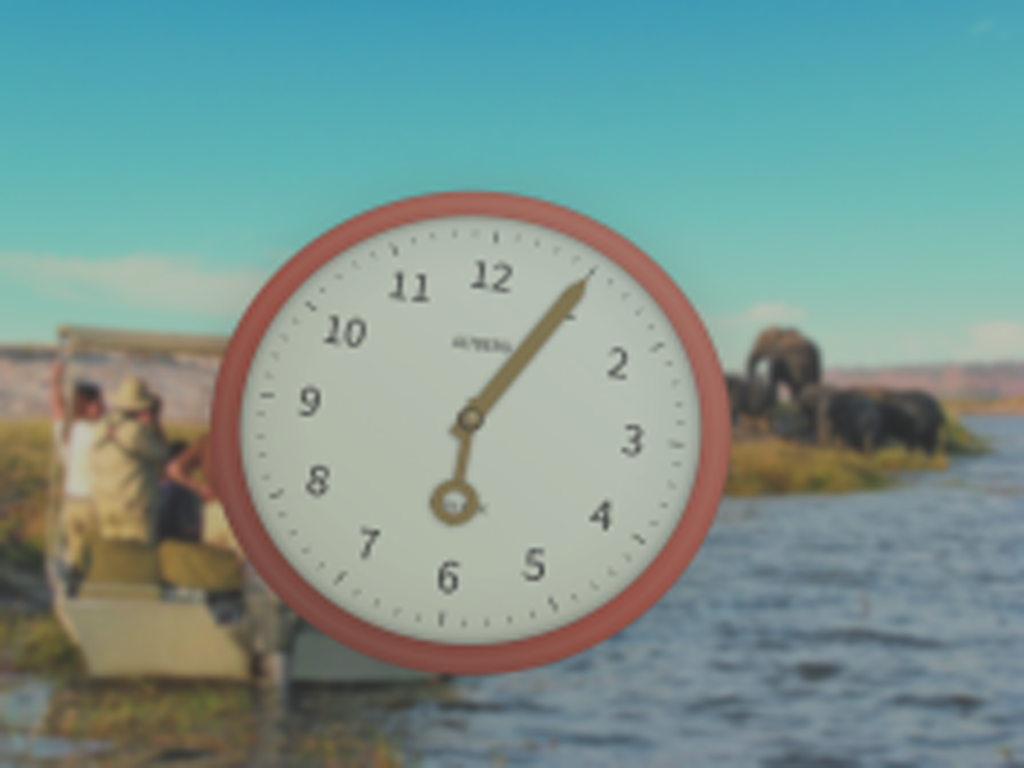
6h05
